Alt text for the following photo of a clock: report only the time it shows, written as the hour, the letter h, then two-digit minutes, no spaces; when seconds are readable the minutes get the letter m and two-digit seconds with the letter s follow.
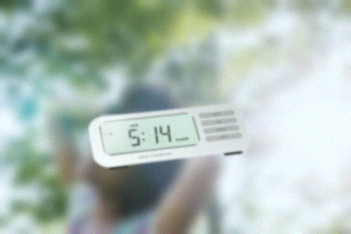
5h14
